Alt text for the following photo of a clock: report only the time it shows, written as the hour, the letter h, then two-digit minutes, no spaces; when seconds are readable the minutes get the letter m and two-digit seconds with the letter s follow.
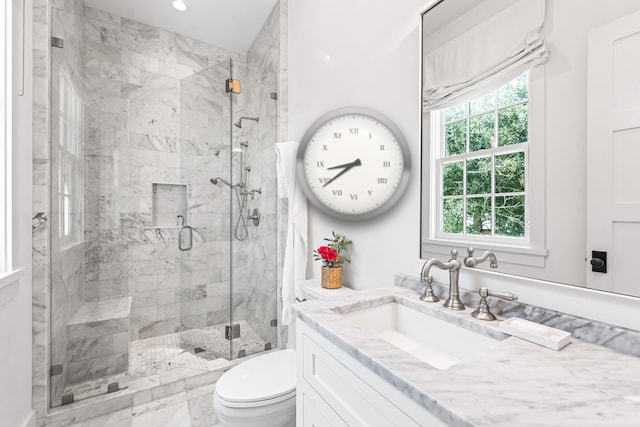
8h39
